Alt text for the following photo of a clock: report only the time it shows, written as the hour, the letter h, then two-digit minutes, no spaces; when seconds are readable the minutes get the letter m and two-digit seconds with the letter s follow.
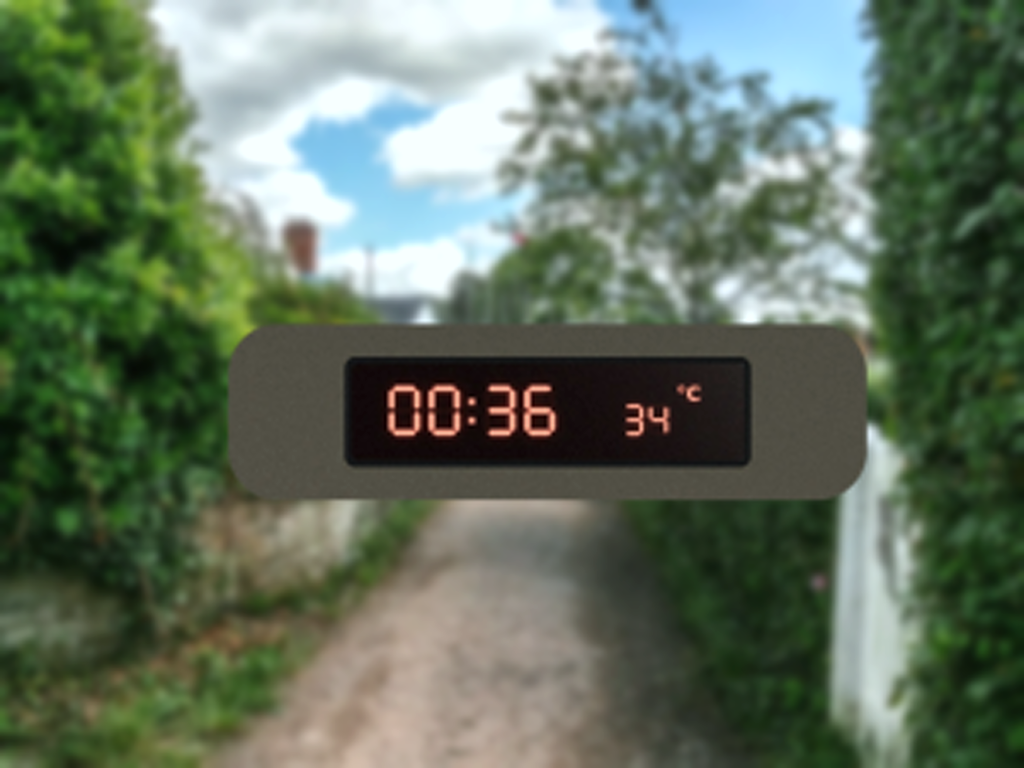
0h36
